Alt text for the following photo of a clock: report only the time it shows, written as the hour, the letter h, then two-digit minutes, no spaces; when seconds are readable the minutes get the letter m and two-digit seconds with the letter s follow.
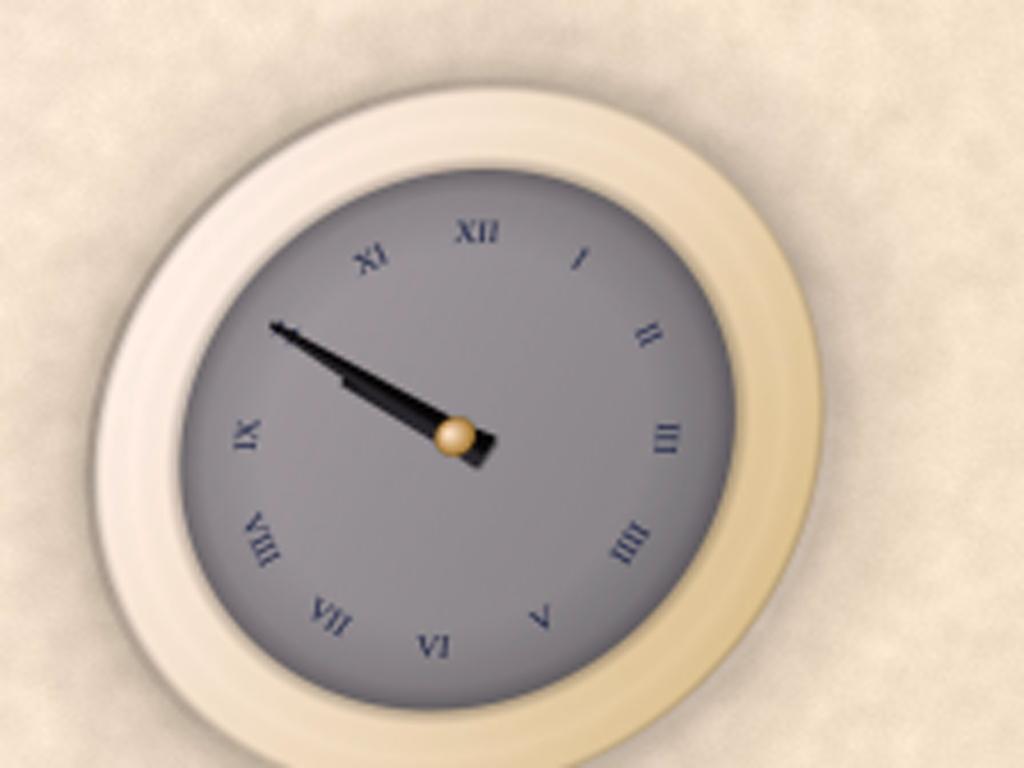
9h50
